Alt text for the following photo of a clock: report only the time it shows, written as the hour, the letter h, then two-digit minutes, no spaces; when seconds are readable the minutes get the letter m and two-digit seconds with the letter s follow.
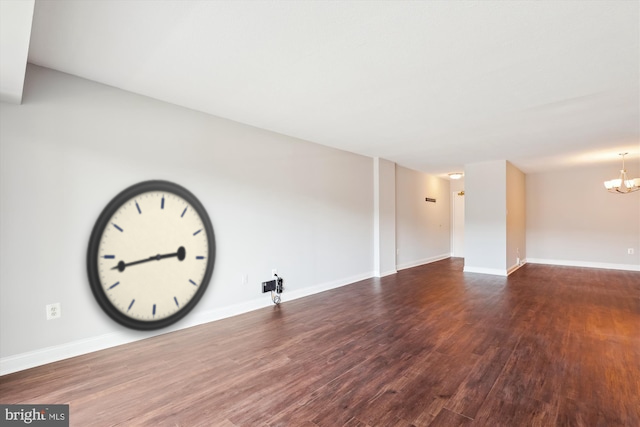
2h43
